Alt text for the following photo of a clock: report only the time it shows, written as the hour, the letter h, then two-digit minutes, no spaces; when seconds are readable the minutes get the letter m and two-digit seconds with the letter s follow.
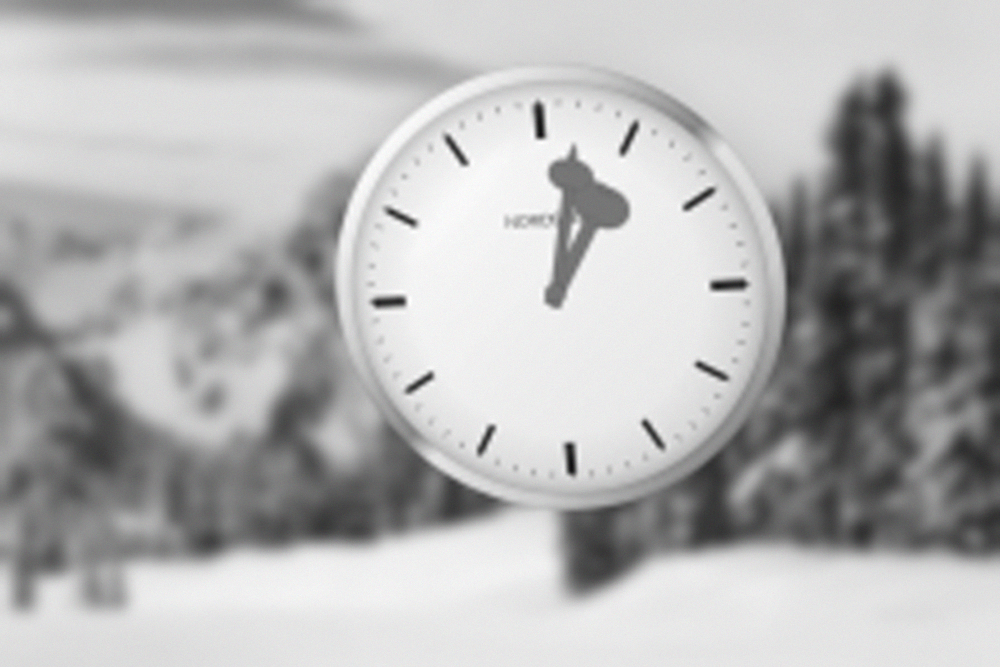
1h02
